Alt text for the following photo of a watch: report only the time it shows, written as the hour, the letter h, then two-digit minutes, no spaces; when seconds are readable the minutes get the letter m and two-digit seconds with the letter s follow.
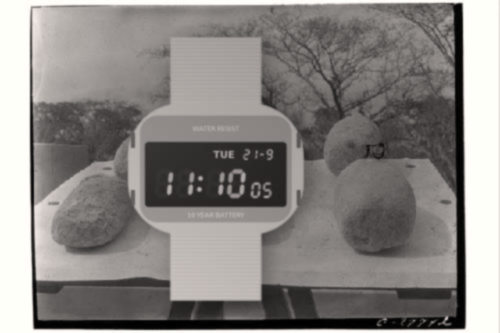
11h10m05s
